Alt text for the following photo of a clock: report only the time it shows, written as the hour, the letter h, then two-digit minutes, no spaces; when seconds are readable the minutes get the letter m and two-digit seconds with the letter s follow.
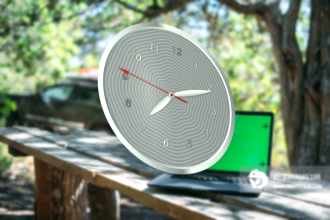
7h10m46s
